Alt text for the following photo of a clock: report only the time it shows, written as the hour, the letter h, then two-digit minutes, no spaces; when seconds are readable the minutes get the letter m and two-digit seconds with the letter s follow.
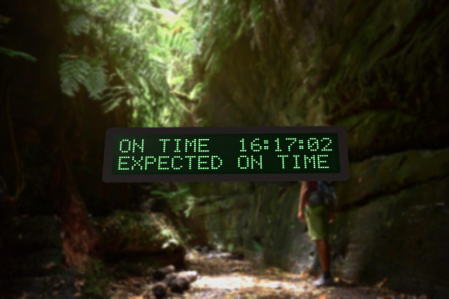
16h17m02s
